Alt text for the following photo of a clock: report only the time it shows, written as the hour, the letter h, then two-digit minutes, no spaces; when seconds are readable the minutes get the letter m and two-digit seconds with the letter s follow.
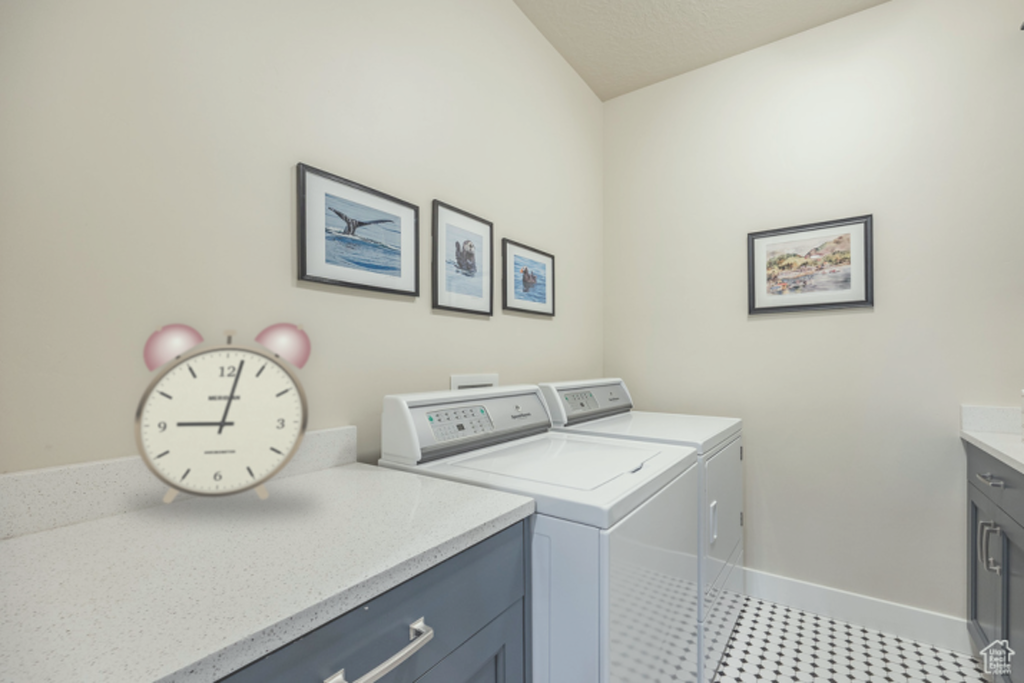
9h02
